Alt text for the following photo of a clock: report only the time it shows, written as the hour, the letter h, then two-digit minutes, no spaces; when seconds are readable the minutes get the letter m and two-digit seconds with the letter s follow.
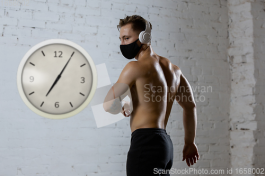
7h05
